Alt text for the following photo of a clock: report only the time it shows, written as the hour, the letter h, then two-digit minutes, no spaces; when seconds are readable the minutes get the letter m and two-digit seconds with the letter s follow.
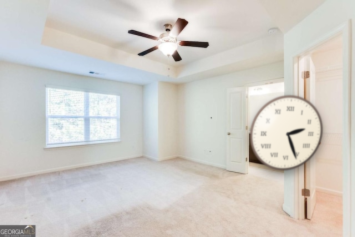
2h26
